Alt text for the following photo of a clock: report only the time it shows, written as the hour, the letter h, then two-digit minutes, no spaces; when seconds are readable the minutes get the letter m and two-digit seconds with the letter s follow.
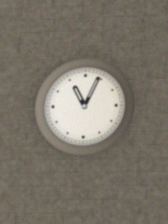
11h04
